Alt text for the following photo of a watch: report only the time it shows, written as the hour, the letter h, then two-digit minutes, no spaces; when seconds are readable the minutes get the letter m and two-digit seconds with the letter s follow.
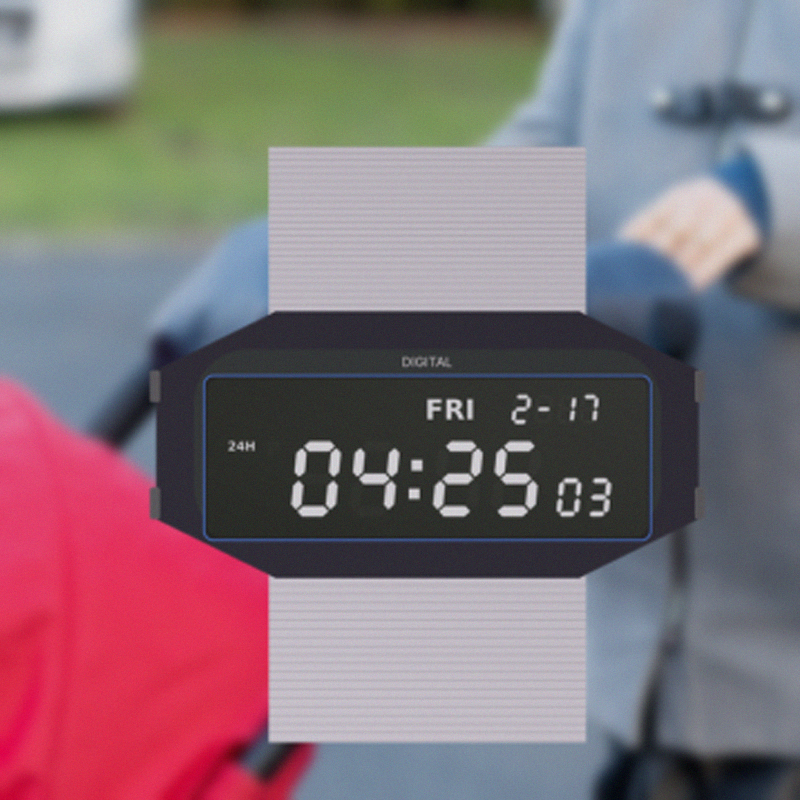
4h25m03s
